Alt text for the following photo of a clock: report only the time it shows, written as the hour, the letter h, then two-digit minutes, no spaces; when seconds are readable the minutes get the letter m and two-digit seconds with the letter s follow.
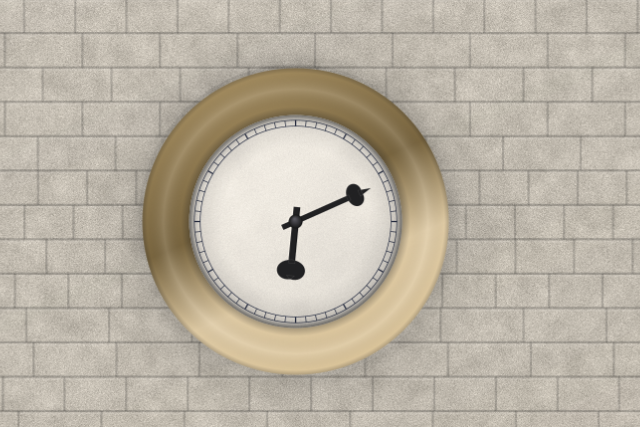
6h11
